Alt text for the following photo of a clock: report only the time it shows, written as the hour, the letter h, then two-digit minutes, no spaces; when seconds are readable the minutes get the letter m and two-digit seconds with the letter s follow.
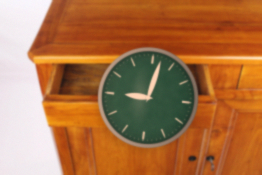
9h02
